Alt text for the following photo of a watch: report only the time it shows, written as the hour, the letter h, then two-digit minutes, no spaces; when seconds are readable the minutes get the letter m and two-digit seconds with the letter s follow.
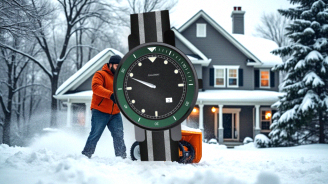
9h49
